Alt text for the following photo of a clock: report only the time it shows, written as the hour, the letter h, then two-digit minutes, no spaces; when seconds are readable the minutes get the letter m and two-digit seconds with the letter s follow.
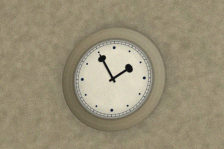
1h55
